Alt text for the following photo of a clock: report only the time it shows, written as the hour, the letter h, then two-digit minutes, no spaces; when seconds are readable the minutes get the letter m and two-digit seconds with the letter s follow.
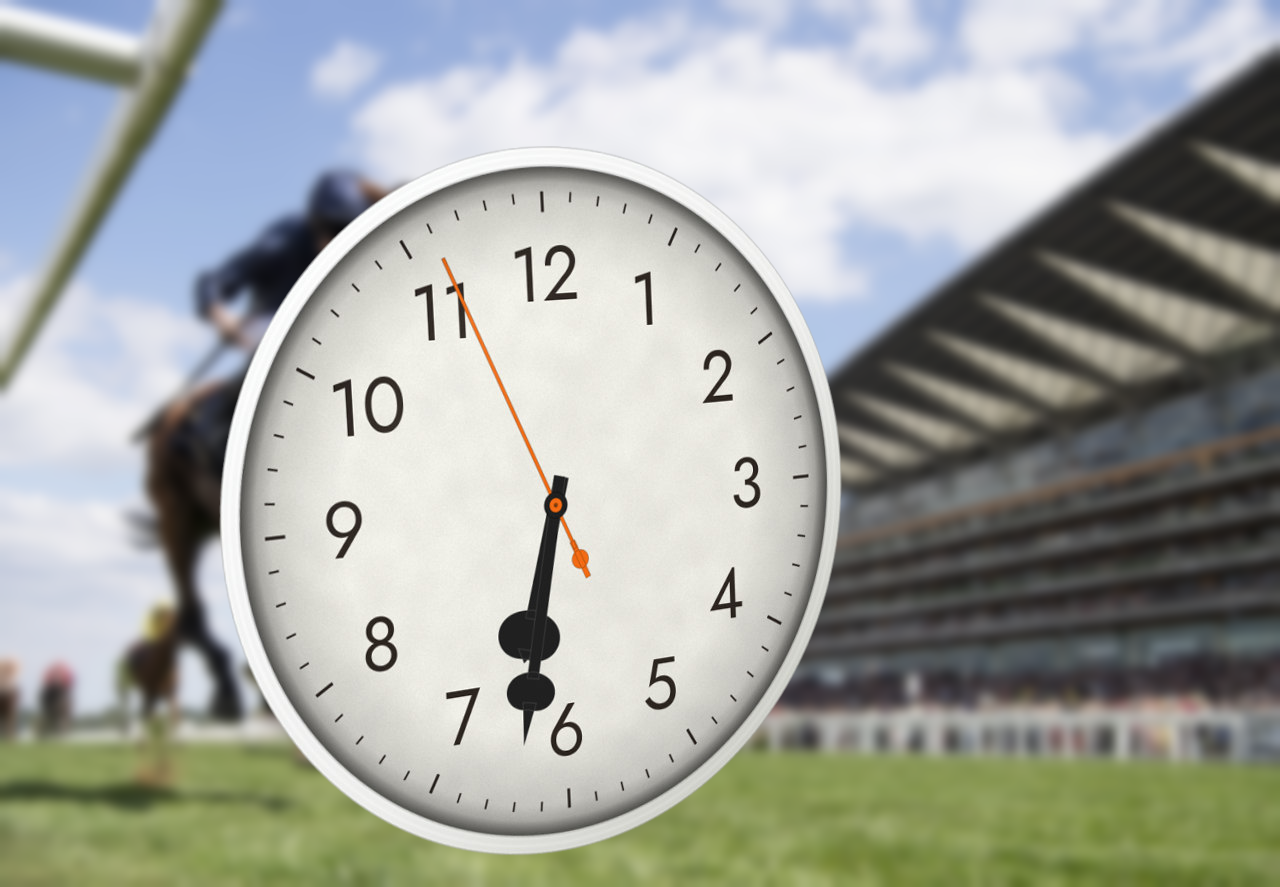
6h31m56s
